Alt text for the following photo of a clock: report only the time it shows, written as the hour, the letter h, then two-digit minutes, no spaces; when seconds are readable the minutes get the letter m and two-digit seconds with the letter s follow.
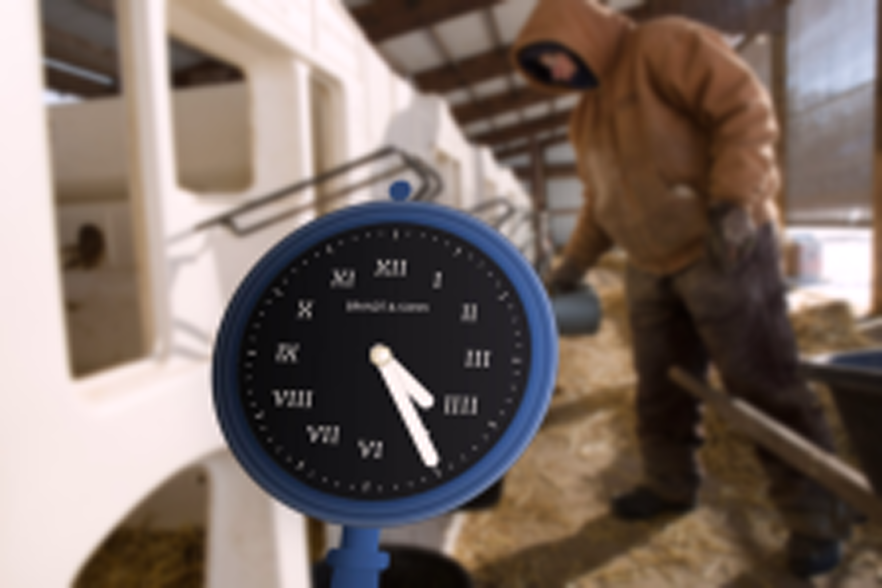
4h25
